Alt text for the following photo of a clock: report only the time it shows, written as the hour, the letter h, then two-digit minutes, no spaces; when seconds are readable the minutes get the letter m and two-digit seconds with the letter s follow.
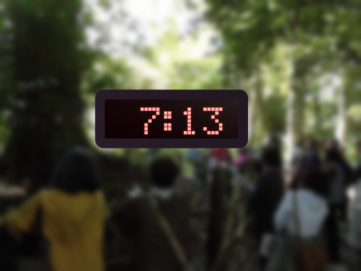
7h13
